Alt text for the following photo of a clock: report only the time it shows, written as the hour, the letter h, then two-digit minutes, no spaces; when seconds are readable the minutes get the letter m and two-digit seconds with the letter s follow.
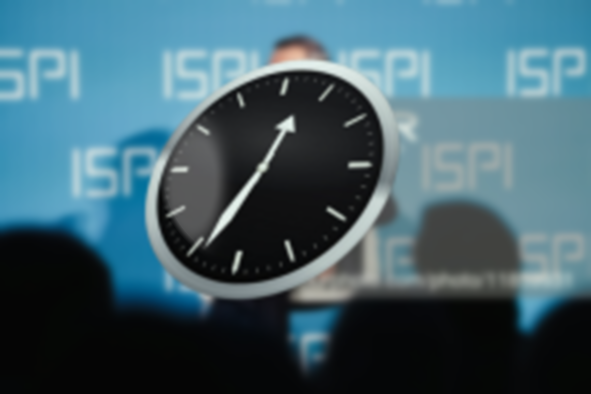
12h34
